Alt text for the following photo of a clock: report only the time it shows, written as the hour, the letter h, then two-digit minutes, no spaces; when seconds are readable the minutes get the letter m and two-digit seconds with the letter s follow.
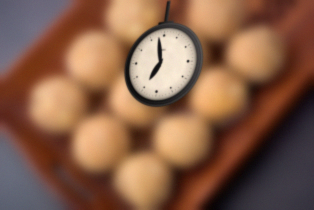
6h58
